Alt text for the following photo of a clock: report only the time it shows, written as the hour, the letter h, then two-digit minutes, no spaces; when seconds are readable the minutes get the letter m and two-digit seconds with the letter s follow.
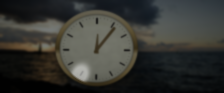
12h06
